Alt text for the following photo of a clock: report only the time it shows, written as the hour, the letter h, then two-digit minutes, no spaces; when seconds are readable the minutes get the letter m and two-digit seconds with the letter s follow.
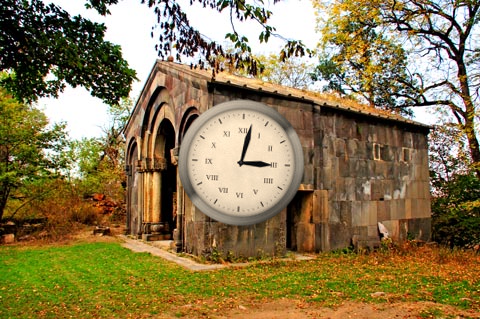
3h02
